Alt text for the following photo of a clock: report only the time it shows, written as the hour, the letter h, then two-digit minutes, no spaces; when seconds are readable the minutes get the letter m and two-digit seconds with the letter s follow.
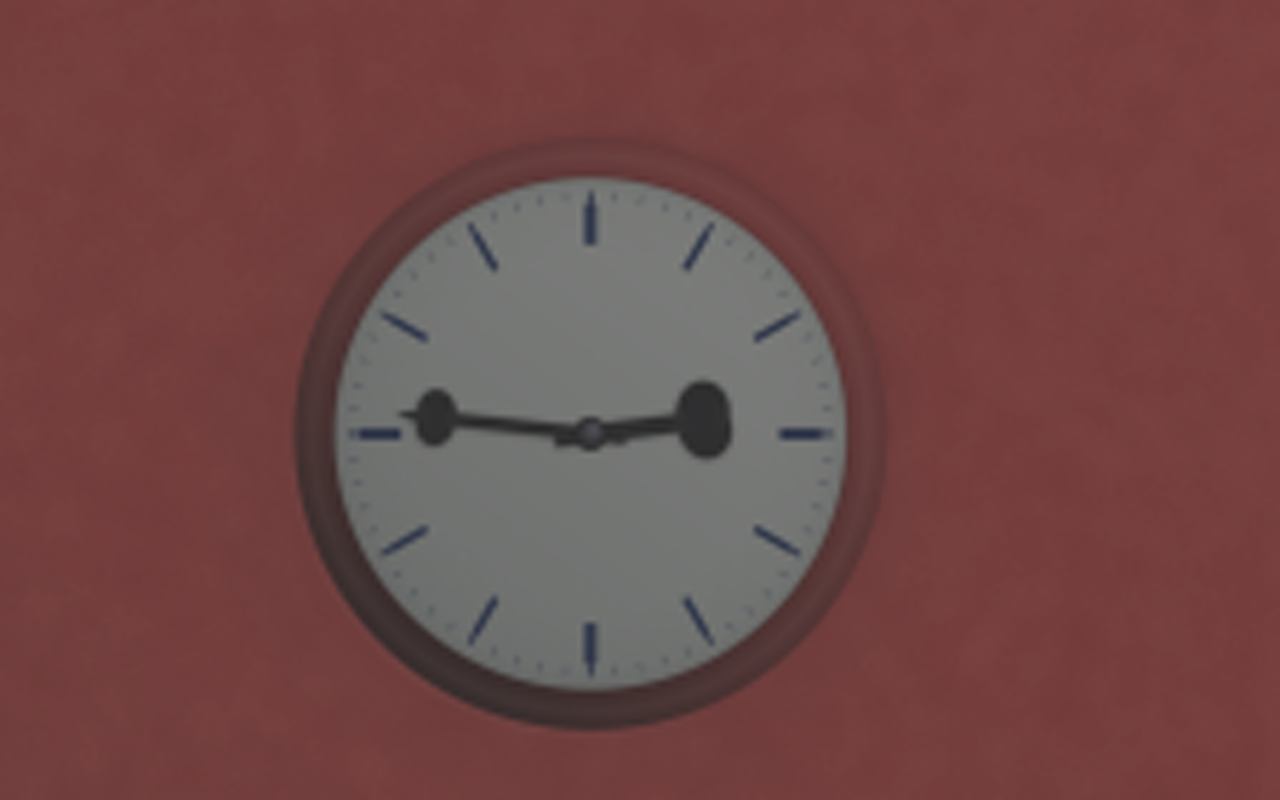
2h46
